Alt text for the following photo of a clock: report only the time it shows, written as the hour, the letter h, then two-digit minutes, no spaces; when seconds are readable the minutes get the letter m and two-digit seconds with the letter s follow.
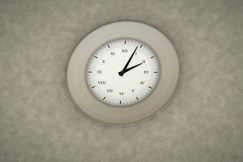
2h04
